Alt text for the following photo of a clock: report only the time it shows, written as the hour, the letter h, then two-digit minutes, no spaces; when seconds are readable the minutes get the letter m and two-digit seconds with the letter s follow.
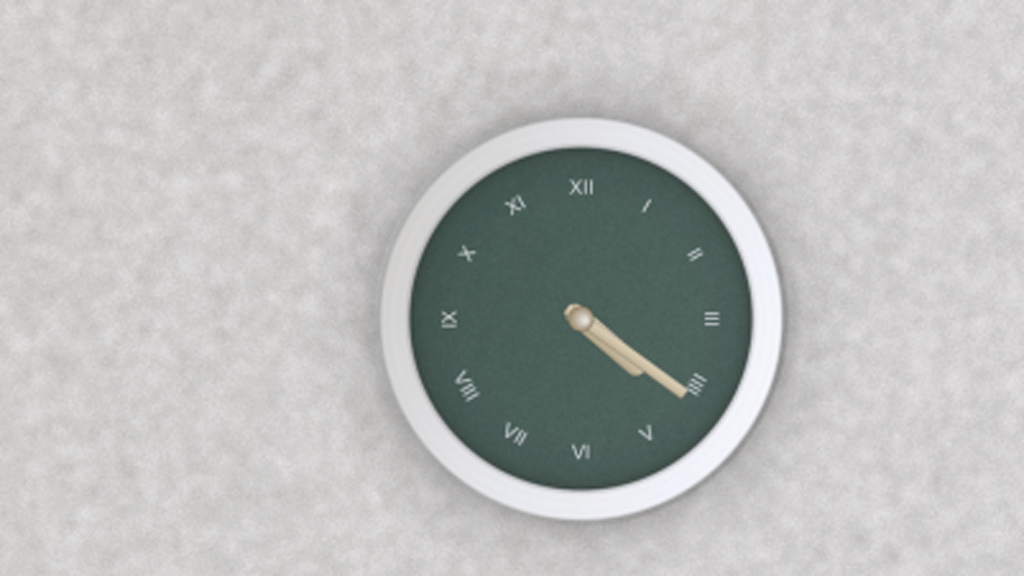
4h21
